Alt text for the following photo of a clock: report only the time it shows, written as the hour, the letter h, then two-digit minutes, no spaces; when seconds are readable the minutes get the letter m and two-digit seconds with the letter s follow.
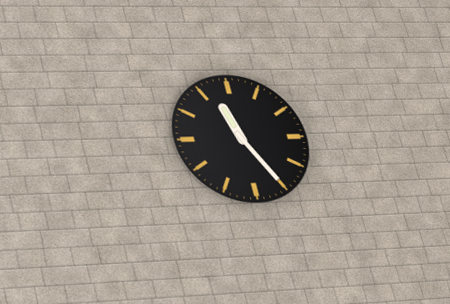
11h25
